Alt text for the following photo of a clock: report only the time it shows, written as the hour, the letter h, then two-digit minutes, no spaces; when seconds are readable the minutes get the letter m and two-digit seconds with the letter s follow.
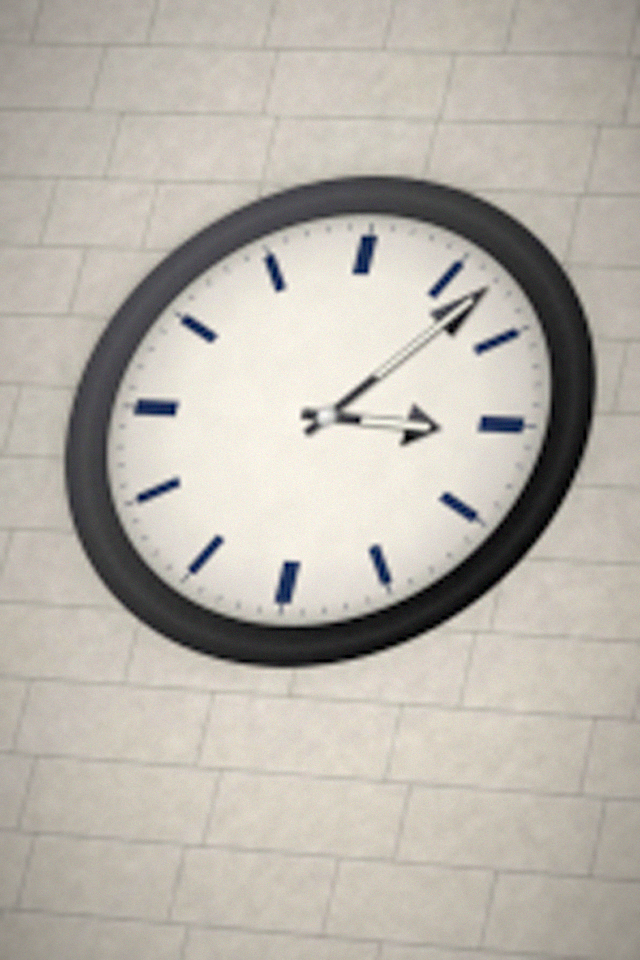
3h07
